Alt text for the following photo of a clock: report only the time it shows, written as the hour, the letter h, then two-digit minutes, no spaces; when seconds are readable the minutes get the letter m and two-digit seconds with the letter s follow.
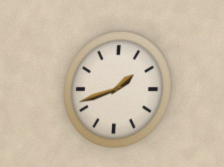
1h42
